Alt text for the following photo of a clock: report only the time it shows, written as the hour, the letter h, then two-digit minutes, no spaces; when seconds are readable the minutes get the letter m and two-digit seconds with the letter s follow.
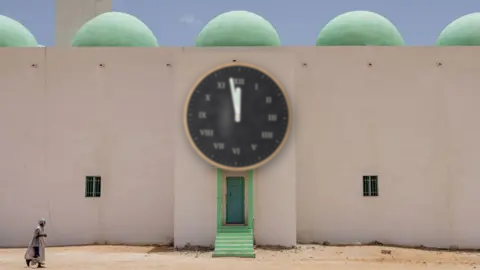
11h58
